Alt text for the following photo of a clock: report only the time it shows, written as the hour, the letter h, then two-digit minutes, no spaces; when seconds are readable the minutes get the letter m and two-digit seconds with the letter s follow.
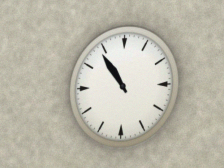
10h54
